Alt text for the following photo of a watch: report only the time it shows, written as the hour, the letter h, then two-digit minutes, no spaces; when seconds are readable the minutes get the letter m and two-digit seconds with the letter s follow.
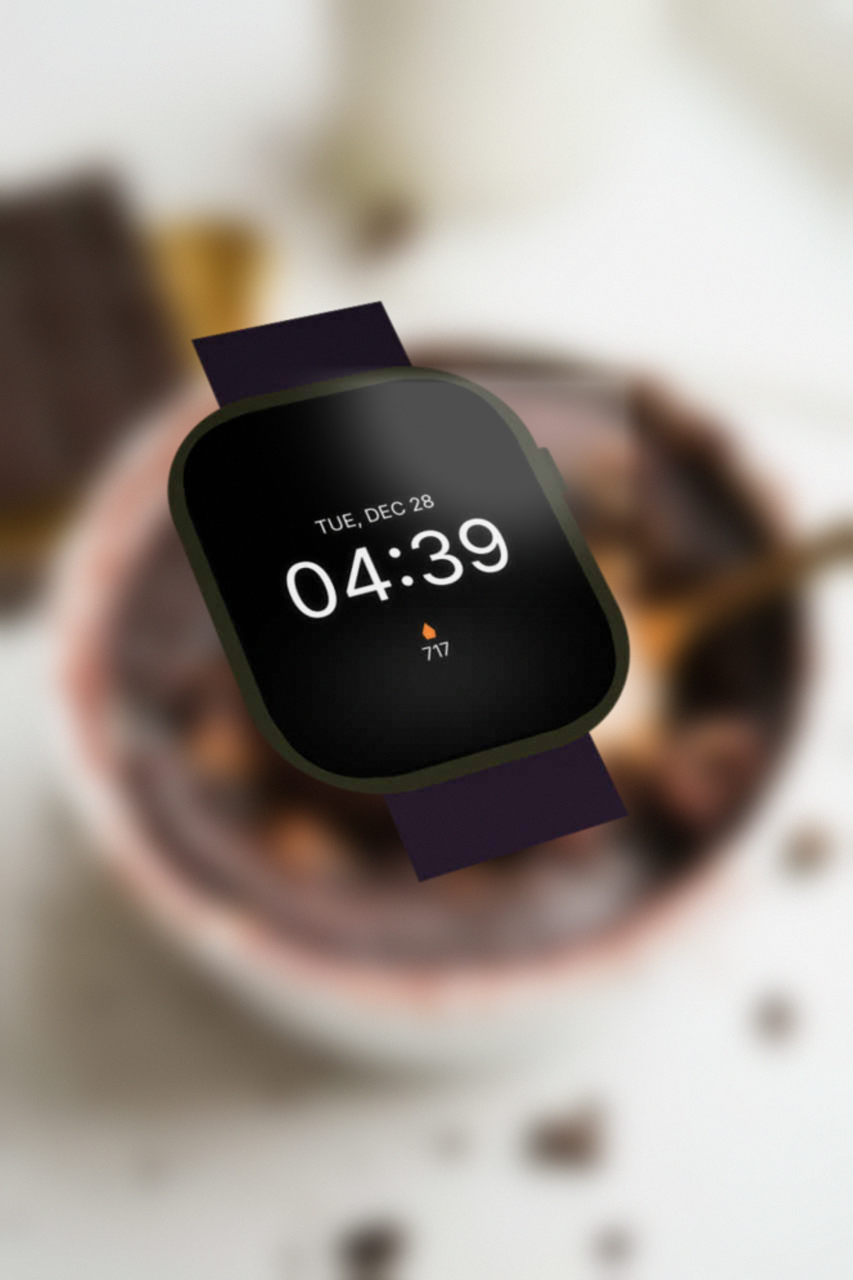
4h39
